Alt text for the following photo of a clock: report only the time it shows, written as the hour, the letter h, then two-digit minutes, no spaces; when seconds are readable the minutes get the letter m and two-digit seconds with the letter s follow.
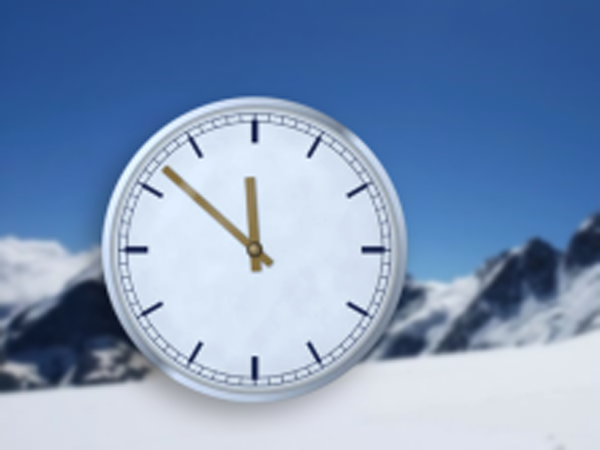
11h52
